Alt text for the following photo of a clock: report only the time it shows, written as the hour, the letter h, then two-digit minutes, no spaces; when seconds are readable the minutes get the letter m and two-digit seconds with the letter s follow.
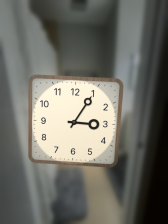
3h05
